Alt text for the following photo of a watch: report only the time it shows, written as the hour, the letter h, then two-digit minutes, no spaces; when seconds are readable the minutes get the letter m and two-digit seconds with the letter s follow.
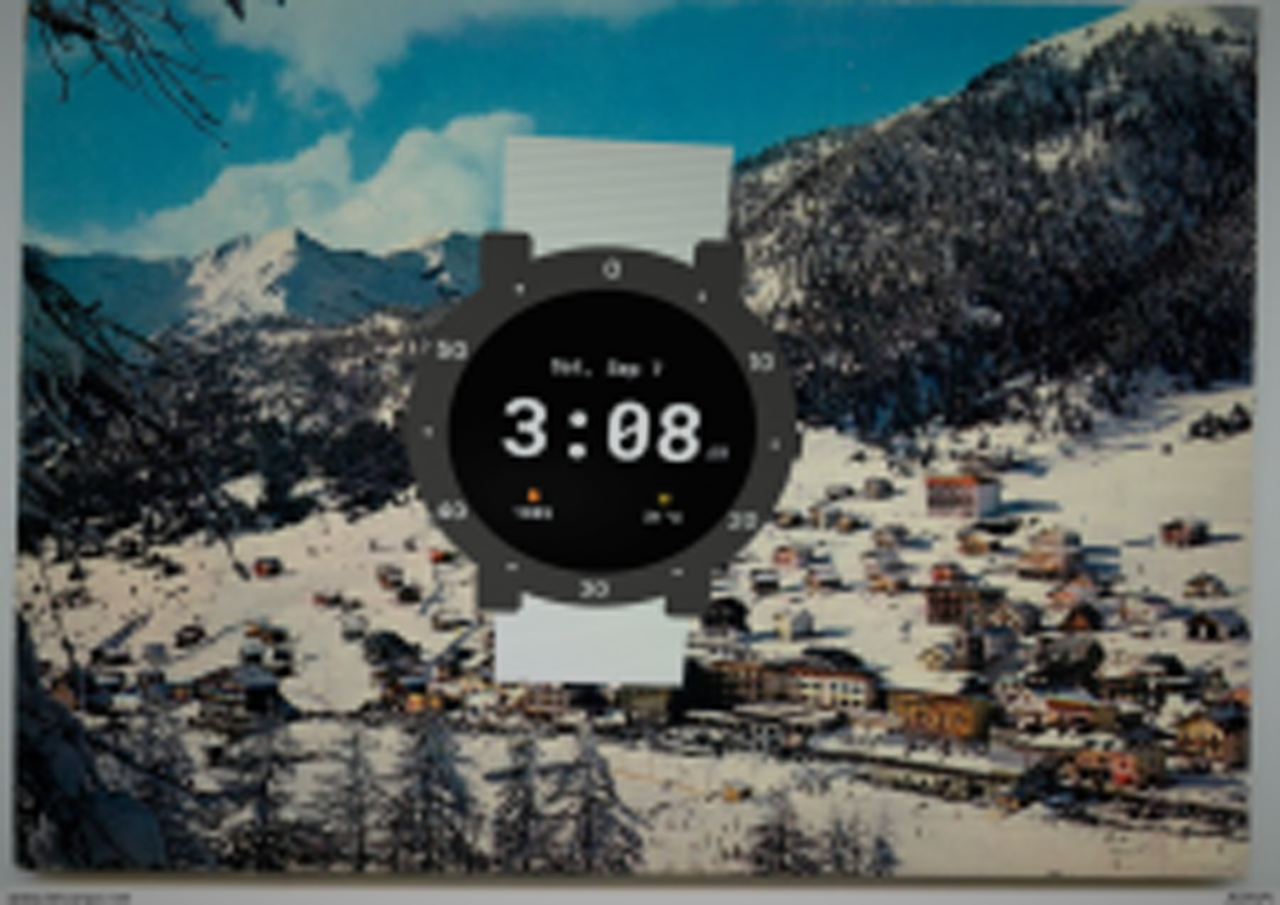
3h08
